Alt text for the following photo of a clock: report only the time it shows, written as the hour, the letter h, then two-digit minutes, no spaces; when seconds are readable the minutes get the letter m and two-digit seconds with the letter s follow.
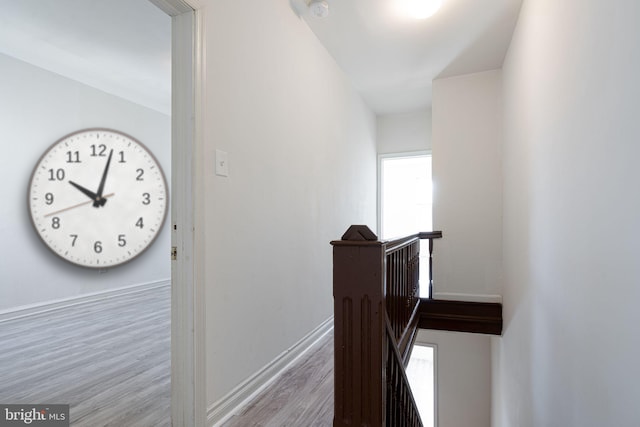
10h02m42s
